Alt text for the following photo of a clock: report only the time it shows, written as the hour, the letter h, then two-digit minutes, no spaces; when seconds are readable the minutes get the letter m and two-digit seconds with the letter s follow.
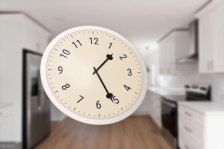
1h26
